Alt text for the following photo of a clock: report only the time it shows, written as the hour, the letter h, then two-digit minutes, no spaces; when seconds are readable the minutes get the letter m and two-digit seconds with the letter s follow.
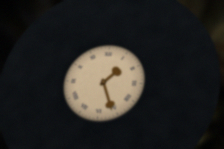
1h26
